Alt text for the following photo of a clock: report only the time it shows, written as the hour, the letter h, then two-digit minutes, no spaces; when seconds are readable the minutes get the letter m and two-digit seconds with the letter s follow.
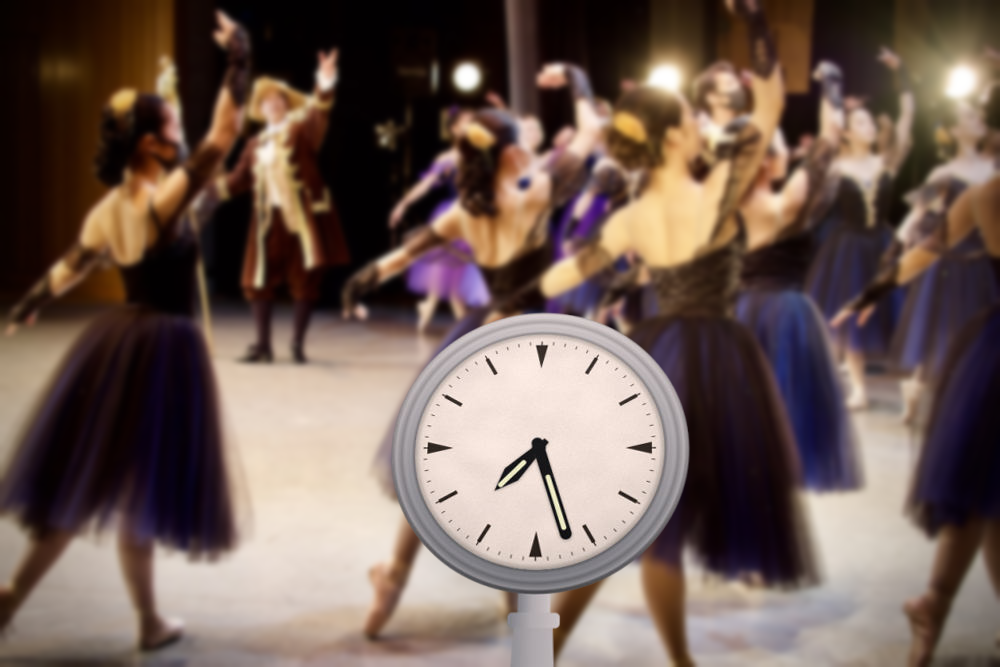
7h27
